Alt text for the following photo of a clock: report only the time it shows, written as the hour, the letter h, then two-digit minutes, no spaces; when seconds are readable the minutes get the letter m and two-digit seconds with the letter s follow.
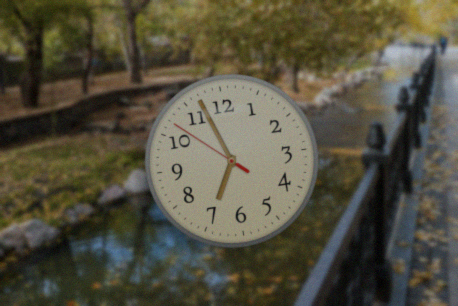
6h56m52s
